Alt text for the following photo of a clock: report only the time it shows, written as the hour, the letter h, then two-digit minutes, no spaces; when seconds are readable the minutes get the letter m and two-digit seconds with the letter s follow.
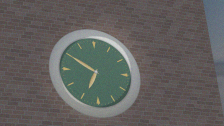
6h50
